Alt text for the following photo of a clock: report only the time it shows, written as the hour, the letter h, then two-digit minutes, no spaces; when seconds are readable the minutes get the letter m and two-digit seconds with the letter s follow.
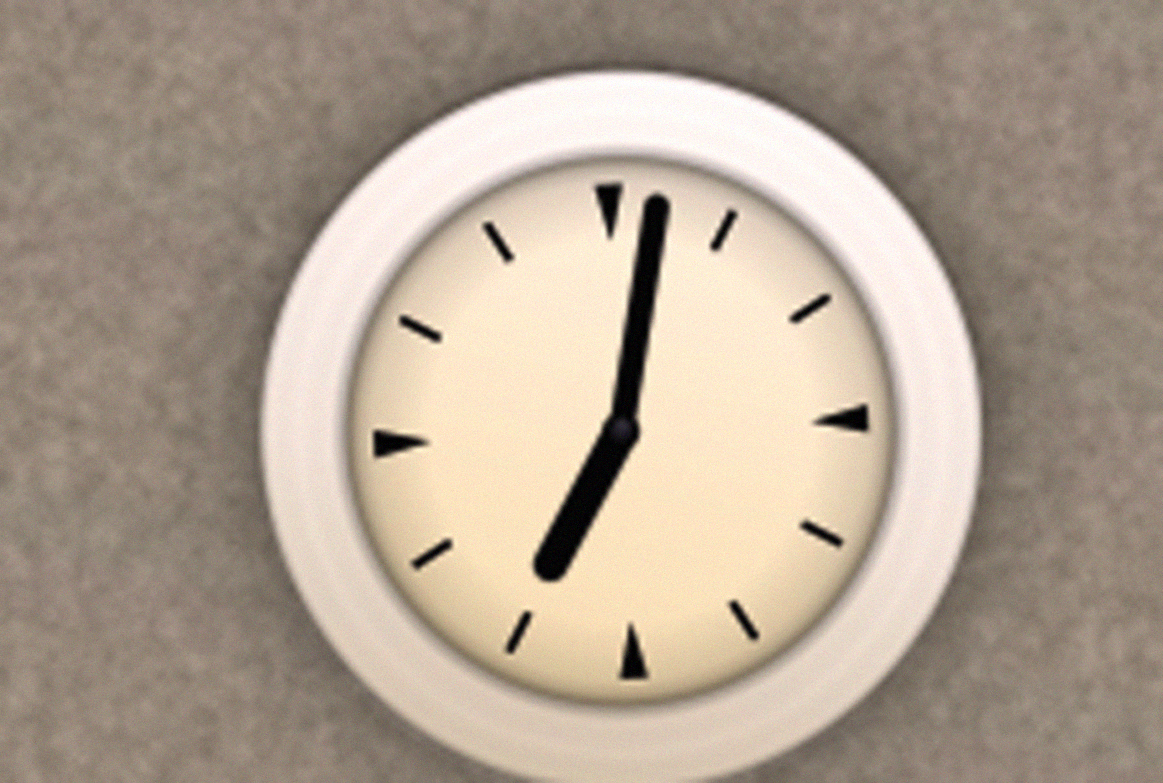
7h02
